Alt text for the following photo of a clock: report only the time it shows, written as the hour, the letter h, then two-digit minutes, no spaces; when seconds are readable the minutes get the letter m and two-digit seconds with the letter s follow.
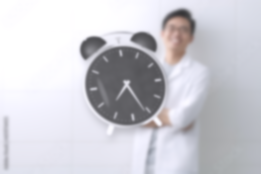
7h26
